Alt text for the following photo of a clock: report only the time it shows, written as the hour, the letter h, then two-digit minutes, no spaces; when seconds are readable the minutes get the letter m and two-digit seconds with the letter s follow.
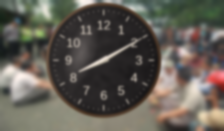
8h10
